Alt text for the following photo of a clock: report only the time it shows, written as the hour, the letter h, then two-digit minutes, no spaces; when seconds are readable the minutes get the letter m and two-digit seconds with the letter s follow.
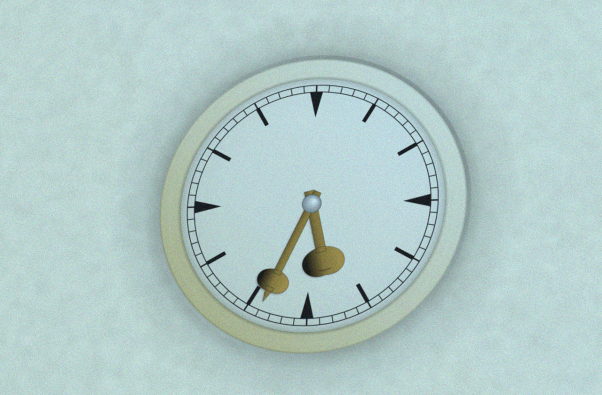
5h34
